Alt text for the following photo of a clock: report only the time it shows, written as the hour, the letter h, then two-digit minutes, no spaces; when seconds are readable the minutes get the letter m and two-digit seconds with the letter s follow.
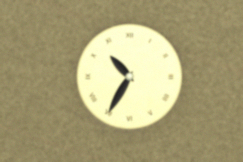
10h35
